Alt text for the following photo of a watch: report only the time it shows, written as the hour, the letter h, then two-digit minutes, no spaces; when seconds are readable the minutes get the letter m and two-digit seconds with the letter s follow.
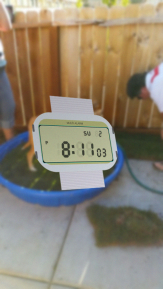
8h11m03s
